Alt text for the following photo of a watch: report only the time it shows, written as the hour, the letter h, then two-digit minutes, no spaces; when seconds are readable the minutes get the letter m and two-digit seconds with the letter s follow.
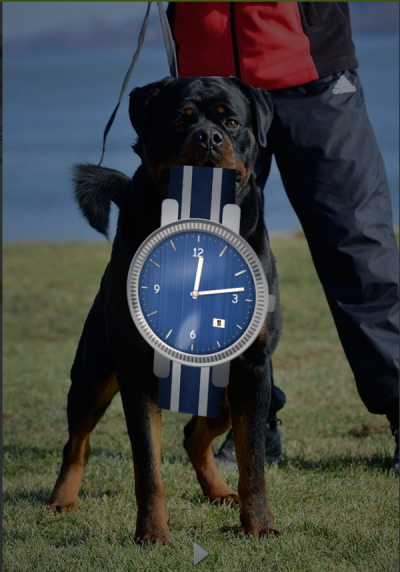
12h13
